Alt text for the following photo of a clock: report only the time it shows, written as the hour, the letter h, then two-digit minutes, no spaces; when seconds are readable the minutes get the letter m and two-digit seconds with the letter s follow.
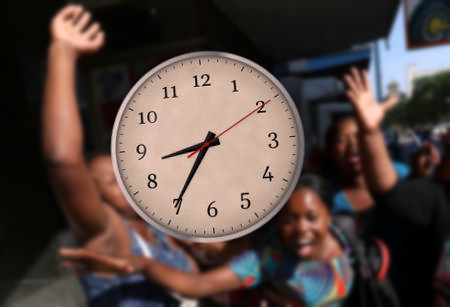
8h35m10s
